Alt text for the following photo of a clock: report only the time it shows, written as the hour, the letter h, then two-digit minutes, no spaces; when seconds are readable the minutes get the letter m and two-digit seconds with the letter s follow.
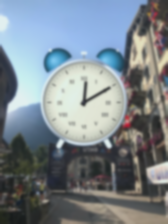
12h10
